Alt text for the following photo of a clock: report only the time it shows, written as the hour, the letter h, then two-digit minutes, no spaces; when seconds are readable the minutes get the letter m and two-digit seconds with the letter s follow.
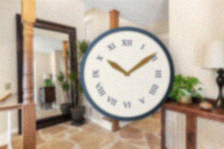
10h09
